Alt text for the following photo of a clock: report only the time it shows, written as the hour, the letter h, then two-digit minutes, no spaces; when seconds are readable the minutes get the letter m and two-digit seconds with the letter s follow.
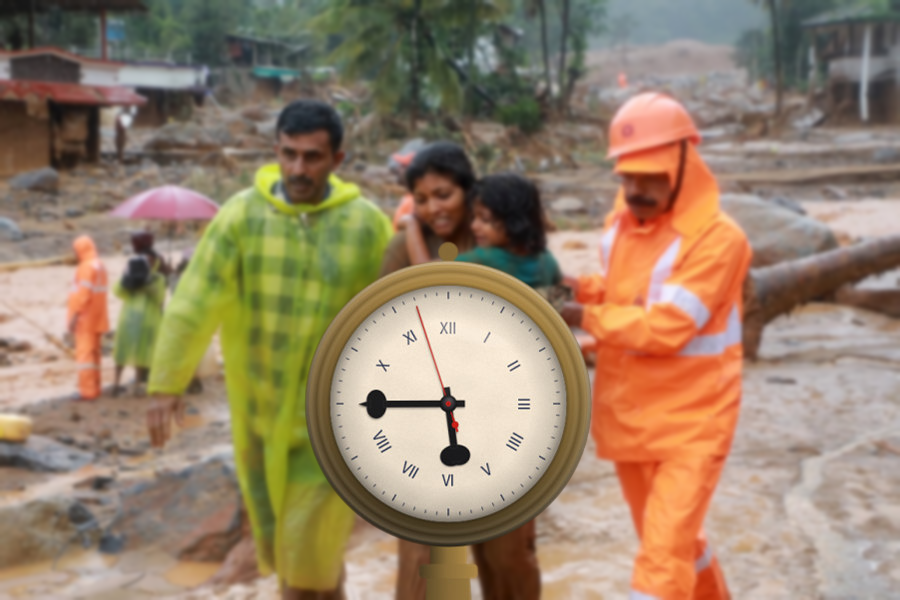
5h44m57s
